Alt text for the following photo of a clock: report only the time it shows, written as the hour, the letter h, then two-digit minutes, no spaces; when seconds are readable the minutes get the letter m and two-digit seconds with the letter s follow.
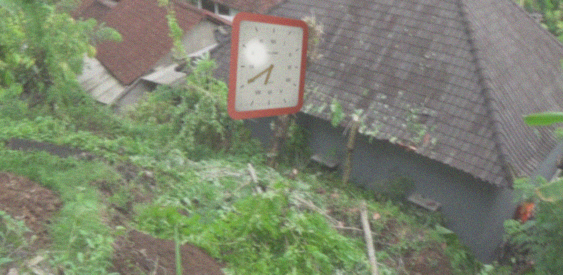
6h40
